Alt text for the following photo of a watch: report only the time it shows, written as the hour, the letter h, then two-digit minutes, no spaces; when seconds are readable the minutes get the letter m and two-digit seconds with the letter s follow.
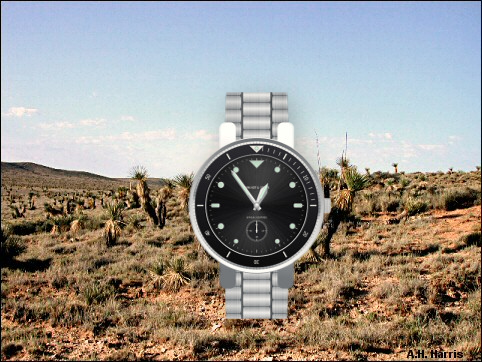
12h54
